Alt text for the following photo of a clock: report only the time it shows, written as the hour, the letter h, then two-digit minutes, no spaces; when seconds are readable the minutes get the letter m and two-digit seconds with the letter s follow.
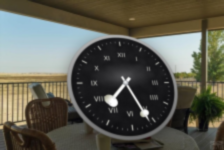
7h26
